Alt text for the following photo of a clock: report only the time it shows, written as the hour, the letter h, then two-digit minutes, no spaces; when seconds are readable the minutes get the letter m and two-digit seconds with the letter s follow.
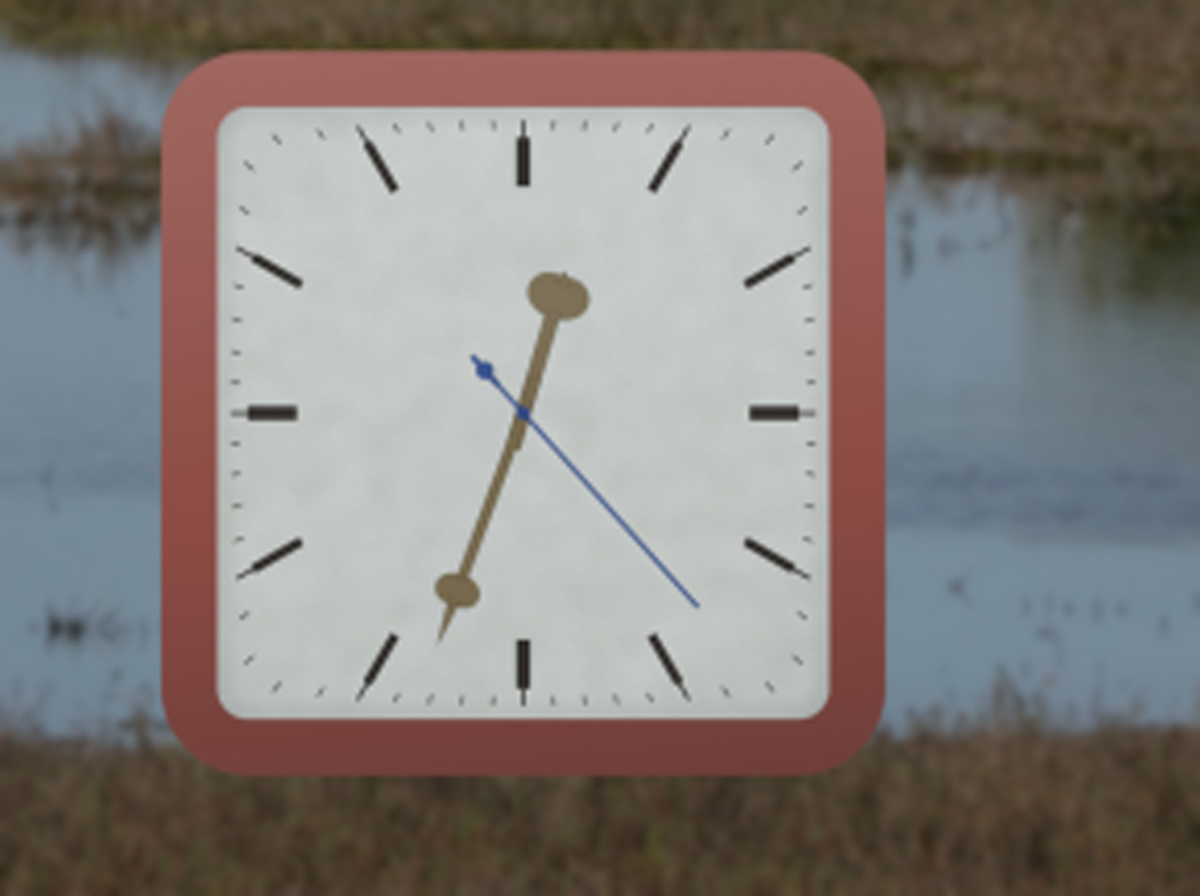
12h33m23s
